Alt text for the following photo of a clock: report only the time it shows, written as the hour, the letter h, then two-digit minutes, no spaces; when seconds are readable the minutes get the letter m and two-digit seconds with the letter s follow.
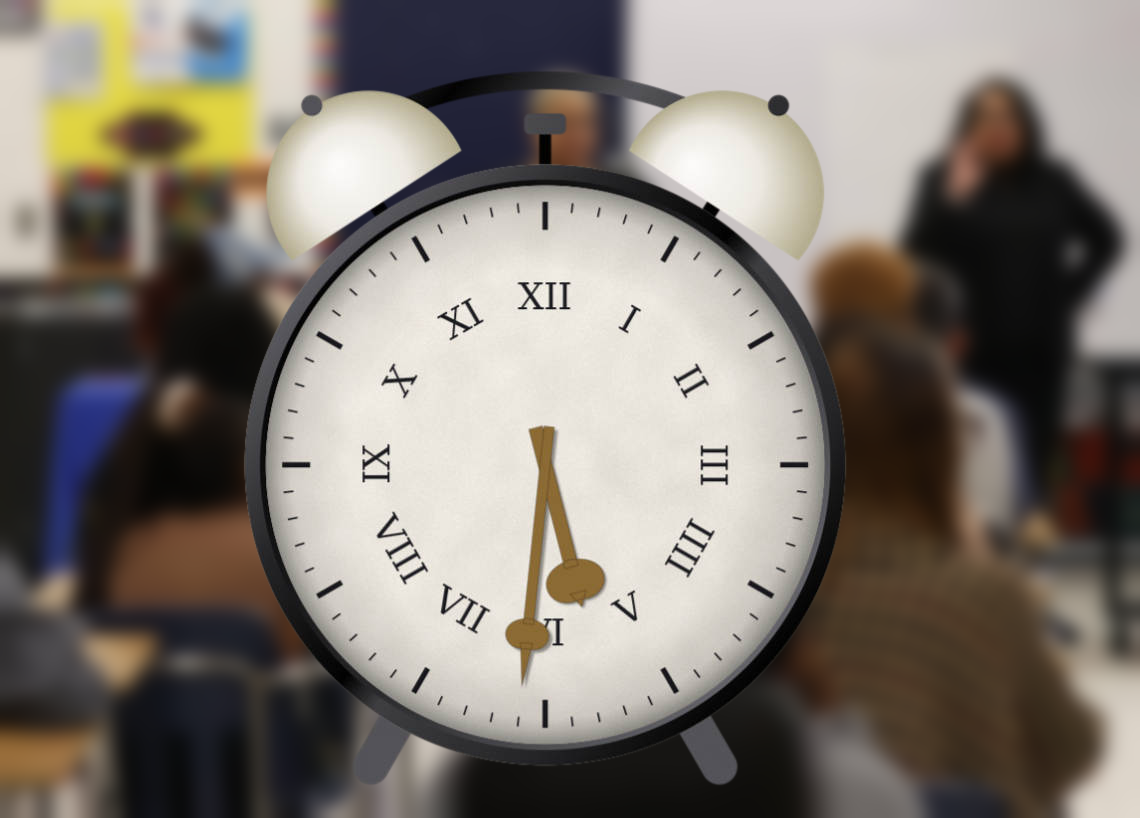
5h31
